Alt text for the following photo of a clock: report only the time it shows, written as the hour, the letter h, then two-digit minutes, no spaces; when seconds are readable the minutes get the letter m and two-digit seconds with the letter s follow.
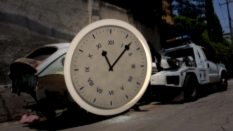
11h07
